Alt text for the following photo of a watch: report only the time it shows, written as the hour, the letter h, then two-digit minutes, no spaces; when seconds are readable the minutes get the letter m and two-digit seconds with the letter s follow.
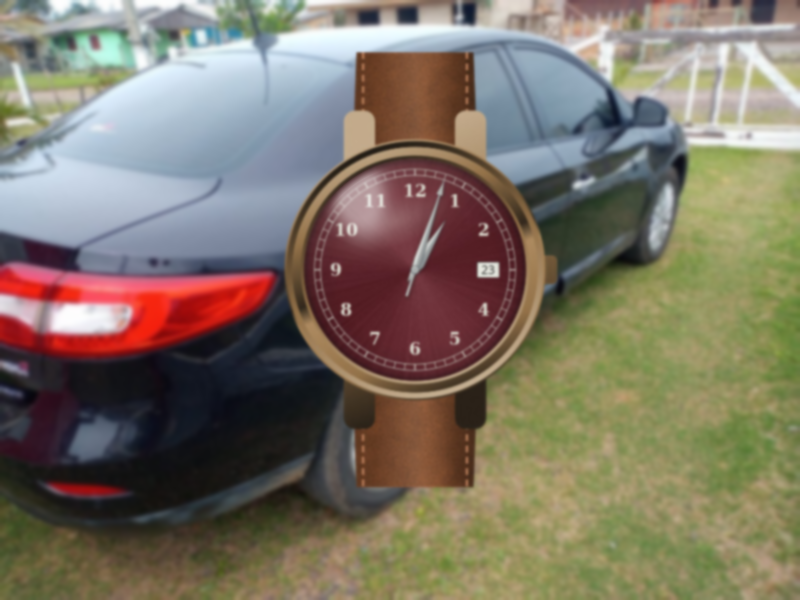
1h03m03s
